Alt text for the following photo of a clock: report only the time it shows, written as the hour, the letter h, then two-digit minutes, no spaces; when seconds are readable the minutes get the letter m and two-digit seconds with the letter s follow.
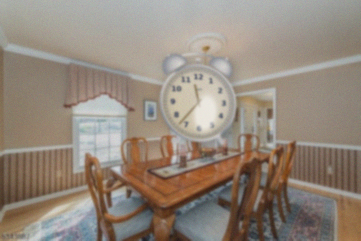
11h37
